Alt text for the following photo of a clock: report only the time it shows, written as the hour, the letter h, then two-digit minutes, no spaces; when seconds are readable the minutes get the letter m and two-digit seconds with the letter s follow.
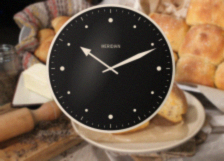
10h11
